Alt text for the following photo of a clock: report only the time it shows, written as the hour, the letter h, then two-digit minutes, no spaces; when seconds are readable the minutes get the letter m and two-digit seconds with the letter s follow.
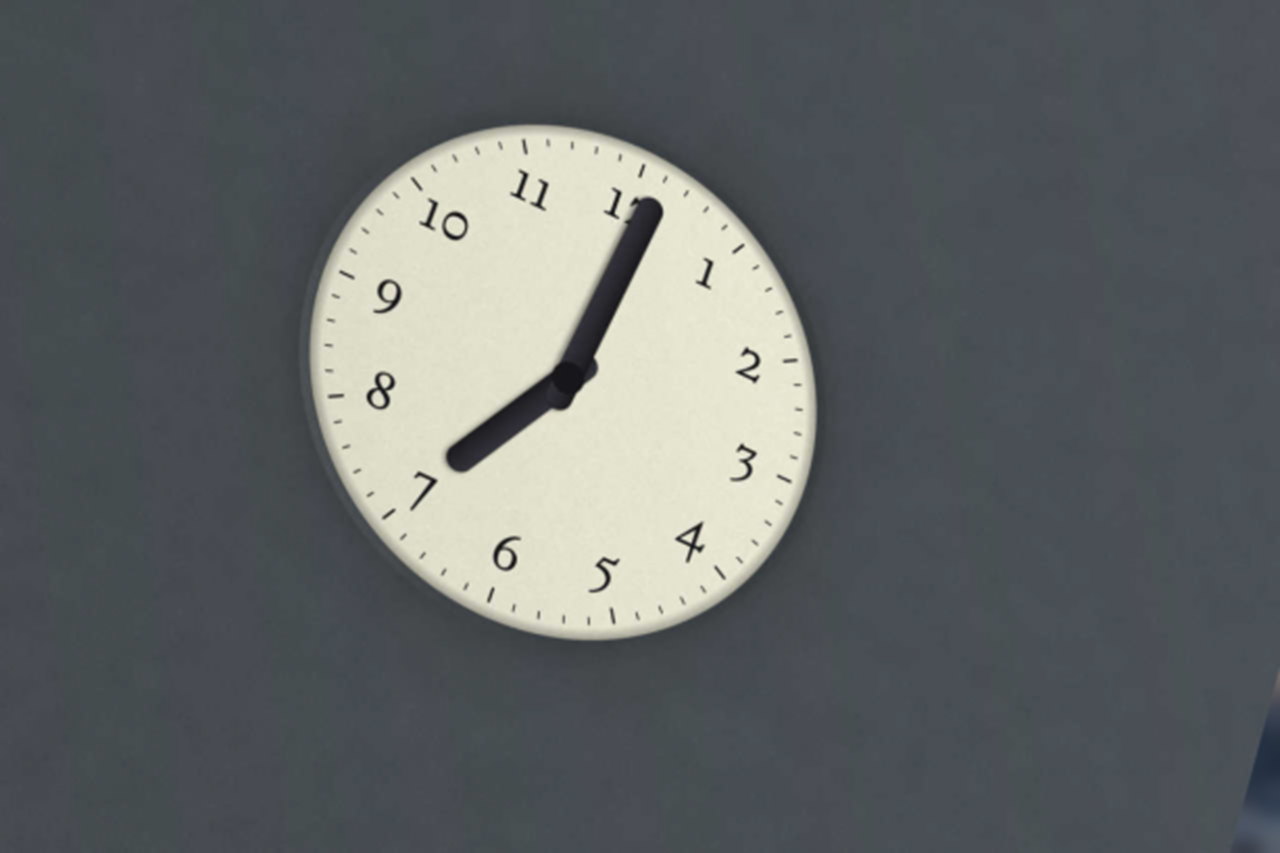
7h01
